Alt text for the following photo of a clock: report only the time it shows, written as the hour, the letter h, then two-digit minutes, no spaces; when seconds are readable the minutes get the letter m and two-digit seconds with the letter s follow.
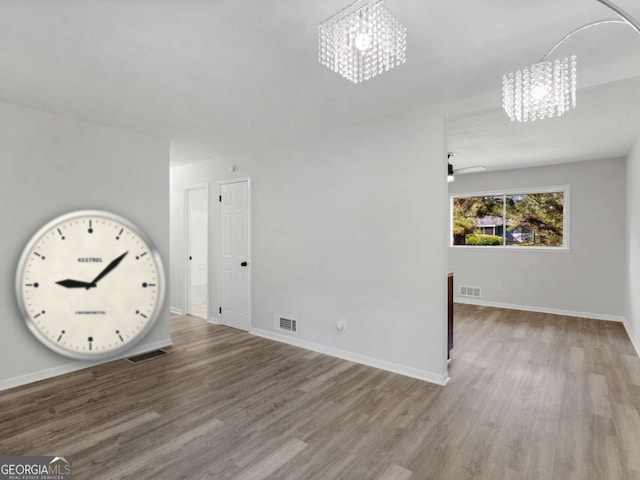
9h08
